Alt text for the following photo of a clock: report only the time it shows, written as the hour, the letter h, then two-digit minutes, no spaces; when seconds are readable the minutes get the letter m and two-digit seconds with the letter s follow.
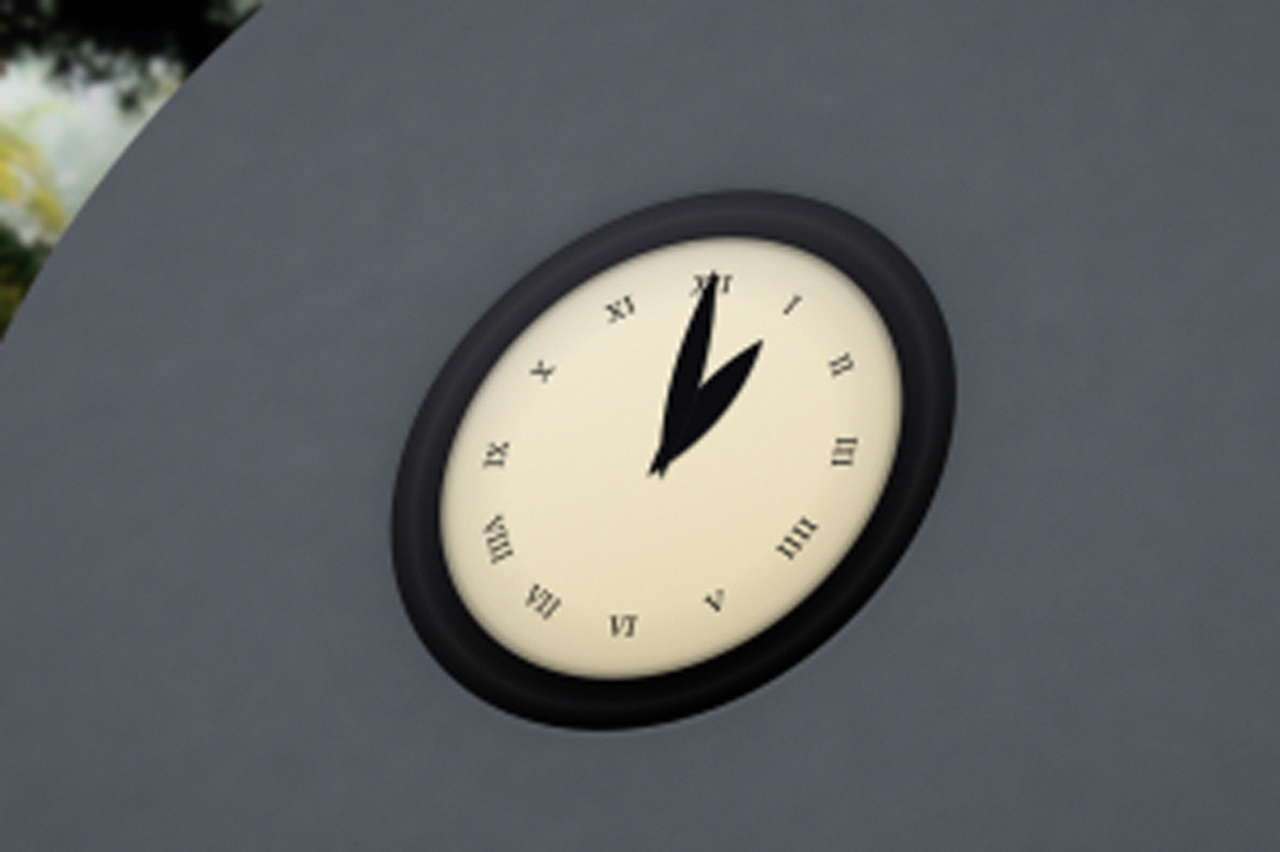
1h00
